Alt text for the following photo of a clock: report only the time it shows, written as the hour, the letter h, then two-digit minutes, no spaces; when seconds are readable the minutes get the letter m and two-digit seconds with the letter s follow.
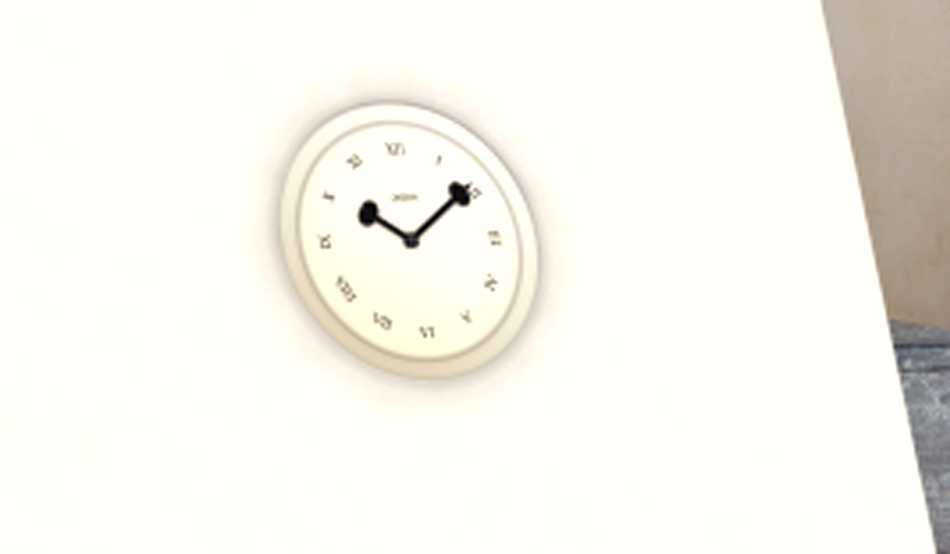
10h09
